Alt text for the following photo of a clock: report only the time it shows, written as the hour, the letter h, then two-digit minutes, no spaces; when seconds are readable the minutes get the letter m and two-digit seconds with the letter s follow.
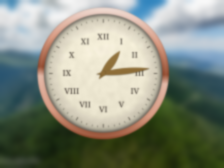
1h14
